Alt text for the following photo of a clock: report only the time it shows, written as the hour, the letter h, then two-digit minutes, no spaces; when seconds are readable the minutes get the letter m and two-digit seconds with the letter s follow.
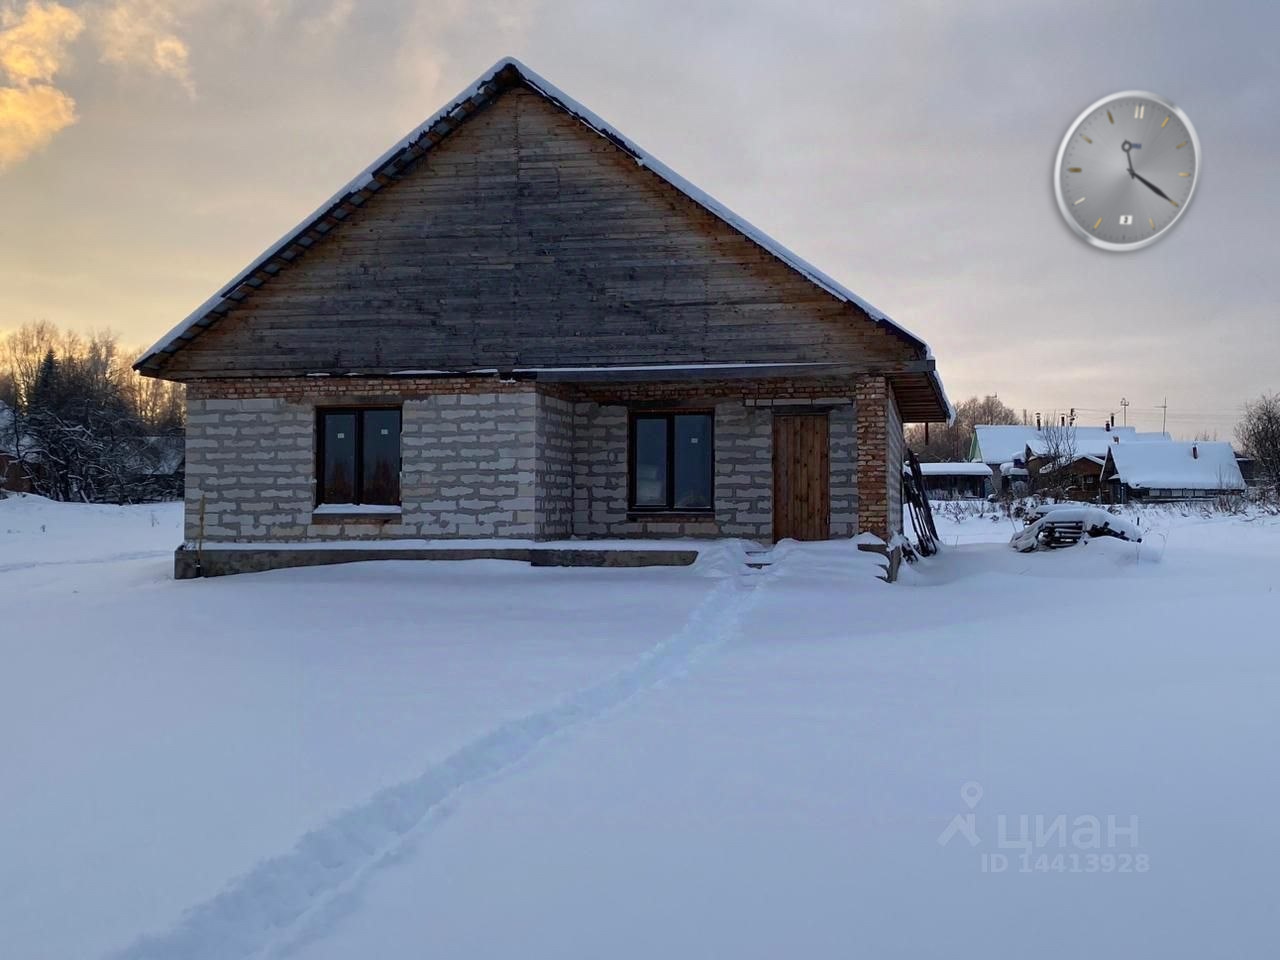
11h20
